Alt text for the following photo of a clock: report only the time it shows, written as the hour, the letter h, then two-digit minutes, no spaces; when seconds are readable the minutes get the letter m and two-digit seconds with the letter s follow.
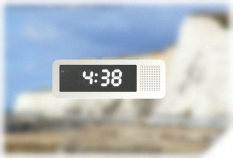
4h38
